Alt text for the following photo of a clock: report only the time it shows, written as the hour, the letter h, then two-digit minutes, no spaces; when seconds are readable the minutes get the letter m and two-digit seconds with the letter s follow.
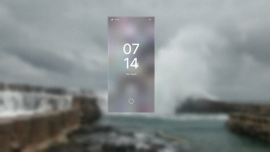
7h14
